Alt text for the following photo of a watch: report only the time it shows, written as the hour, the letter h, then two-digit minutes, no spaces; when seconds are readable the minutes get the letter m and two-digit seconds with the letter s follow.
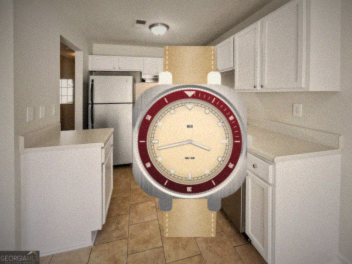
3h43
